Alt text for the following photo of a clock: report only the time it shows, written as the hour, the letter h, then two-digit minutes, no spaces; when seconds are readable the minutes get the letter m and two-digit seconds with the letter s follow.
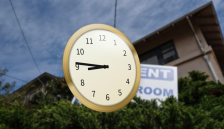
8h46
